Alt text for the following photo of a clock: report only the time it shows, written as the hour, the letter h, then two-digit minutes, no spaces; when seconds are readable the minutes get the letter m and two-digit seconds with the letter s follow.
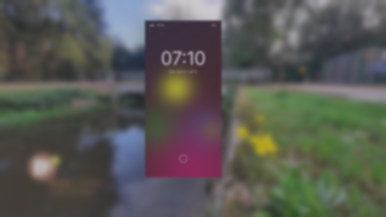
7h10
